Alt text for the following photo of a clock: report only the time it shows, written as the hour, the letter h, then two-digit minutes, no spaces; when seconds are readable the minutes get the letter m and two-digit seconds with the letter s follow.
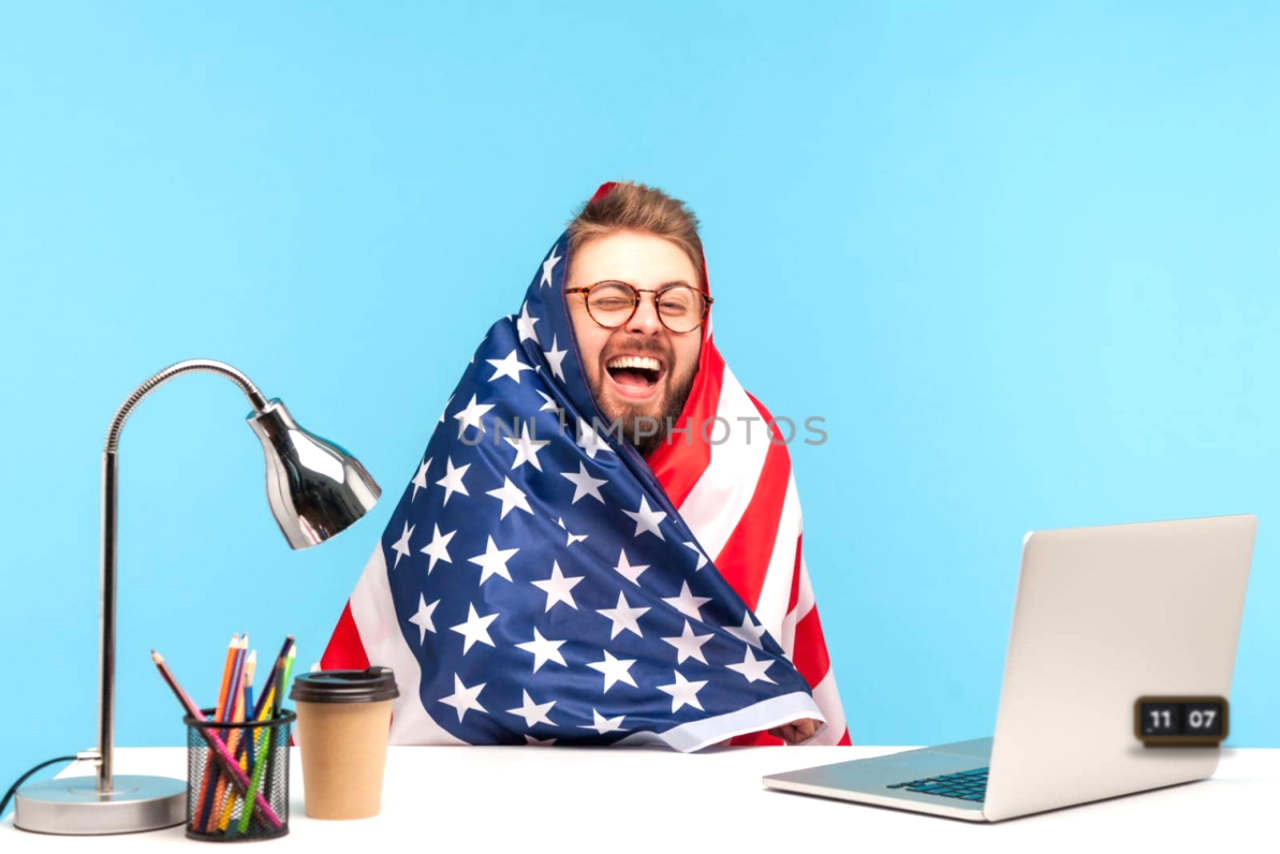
11h07
